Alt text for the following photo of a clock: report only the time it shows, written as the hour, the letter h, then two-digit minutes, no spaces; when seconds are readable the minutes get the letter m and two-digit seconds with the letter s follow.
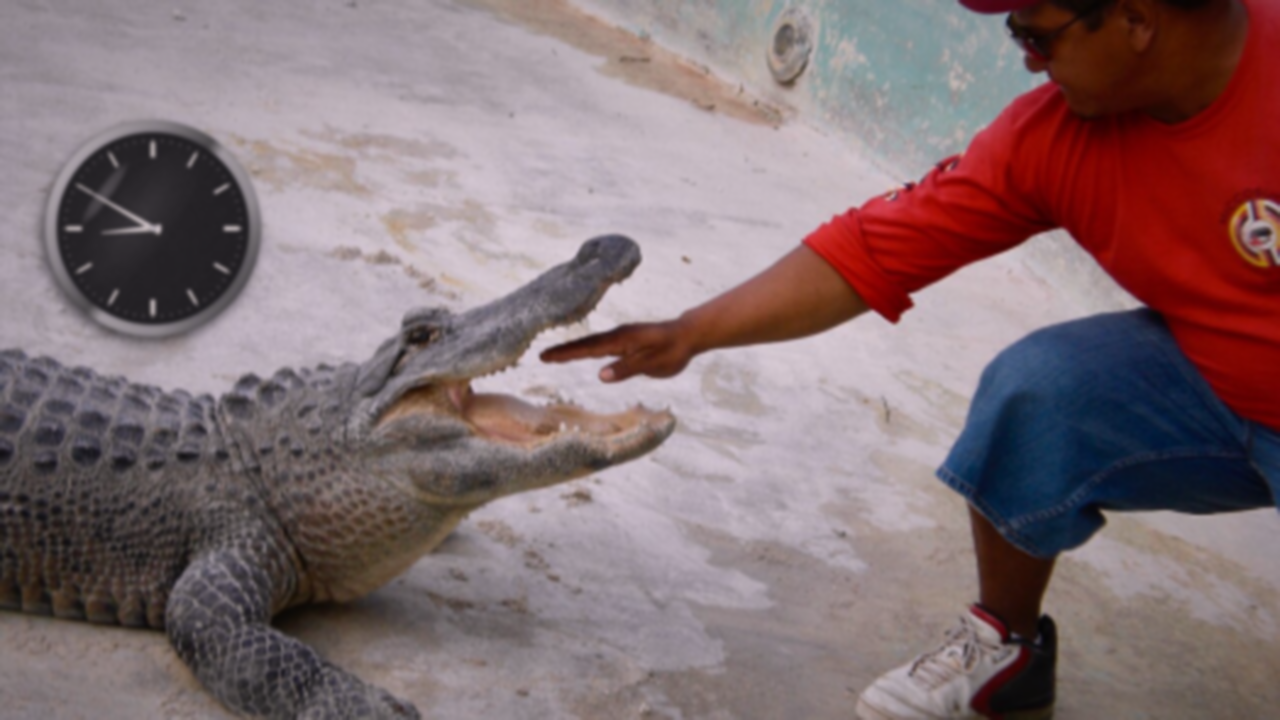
8h50
